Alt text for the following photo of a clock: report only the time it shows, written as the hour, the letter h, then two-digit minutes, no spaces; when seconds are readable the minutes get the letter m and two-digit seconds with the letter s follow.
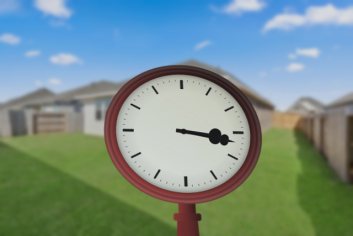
3h17
